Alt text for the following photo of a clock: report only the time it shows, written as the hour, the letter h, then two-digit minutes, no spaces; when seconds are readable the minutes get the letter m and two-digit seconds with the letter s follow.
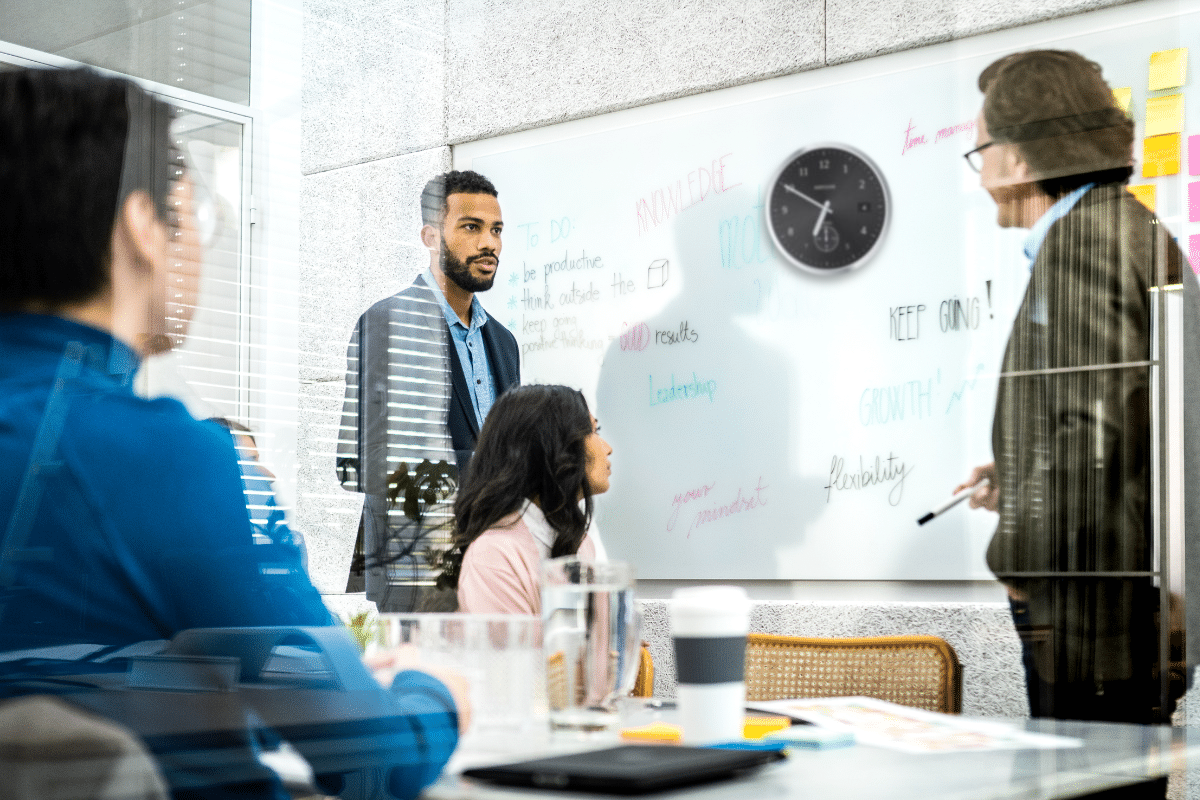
6h50
